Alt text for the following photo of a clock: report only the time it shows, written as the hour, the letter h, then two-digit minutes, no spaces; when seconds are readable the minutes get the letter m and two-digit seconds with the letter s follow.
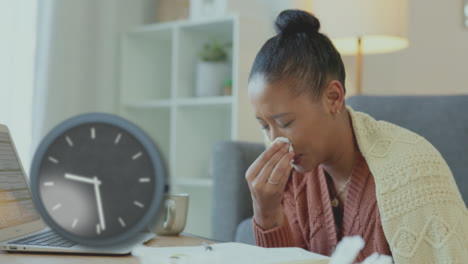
9h29
